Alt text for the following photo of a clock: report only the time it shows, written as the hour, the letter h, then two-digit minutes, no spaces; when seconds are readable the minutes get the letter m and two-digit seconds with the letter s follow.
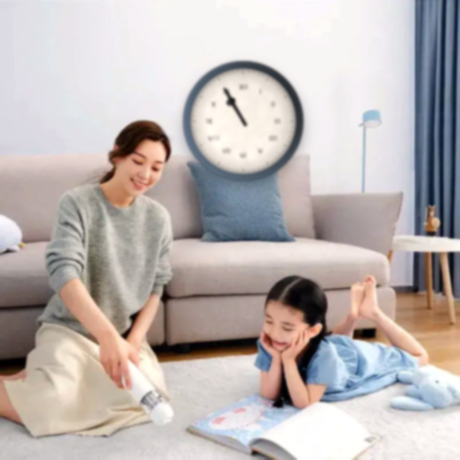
10h55
